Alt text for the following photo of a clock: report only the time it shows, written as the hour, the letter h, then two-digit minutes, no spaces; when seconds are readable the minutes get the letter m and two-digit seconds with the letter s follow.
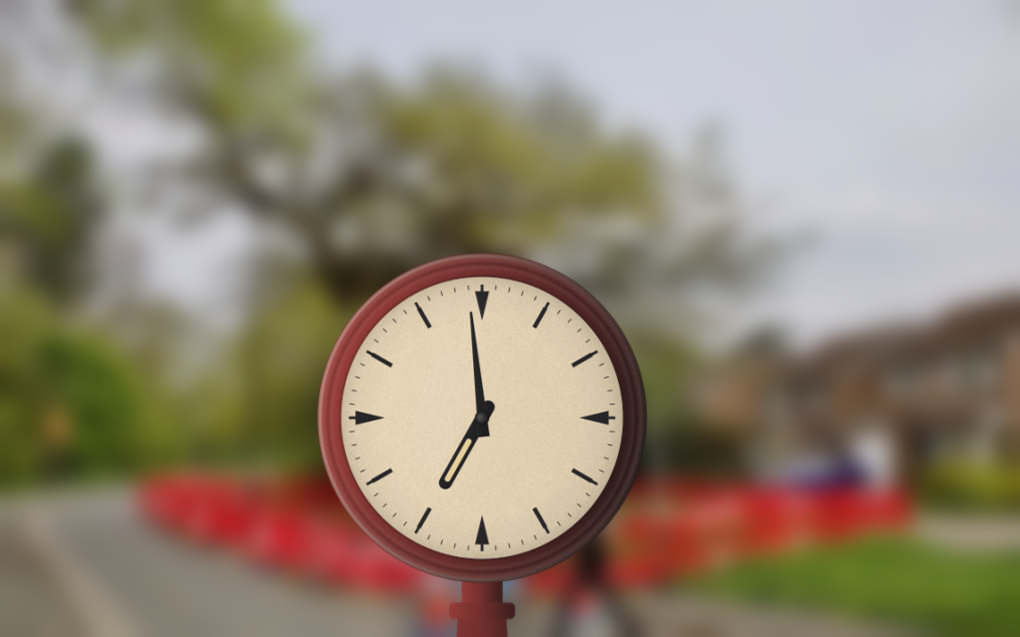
6h59
